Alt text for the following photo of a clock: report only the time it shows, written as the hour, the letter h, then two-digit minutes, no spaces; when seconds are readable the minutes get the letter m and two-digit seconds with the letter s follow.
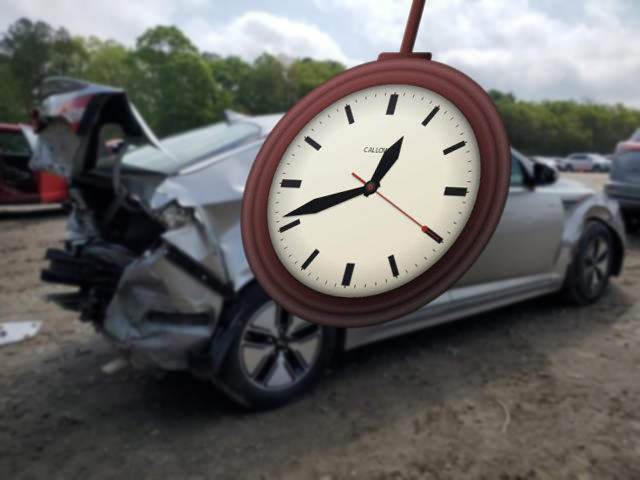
12h41m20s
